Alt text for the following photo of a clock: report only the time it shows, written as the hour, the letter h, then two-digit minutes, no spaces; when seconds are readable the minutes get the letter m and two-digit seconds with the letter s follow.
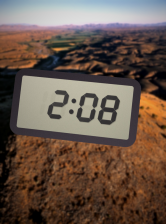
2h08
